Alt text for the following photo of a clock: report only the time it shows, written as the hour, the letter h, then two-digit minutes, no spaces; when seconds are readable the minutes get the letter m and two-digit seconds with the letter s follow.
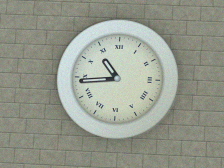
10h44
